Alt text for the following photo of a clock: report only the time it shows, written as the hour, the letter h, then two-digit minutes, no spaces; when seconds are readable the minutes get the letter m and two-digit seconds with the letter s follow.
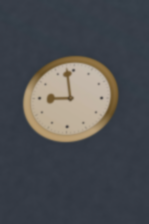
8h58
